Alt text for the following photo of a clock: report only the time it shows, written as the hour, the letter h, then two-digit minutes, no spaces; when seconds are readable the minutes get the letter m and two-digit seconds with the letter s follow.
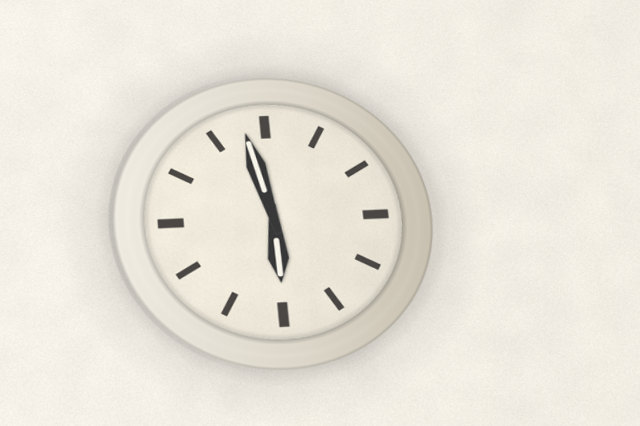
5h58
